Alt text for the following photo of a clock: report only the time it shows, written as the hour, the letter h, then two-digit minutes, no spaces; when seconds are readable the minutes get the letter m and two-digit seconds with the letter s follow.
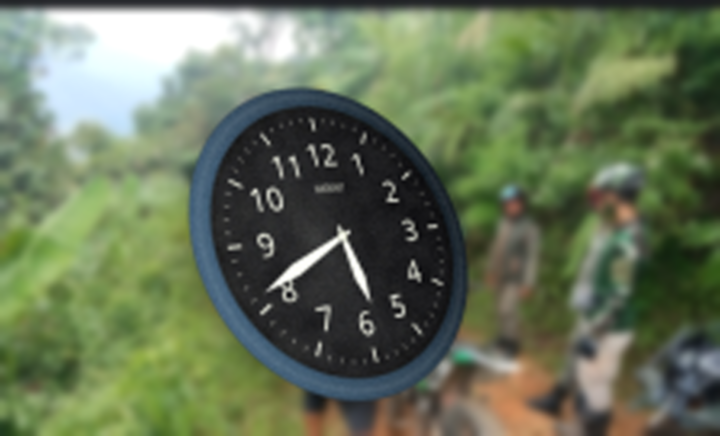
5h41
